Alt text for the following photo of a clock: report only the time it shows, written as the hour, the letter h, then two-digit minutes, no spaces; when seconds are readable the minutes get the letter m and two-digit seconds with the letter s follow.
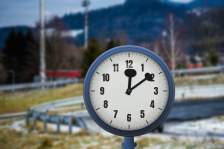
12h09
